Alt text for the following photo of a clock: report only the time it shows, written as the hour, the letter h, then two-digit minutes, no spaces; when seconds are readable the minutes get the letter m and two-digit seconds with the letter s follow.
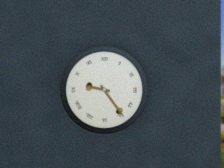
9h24
